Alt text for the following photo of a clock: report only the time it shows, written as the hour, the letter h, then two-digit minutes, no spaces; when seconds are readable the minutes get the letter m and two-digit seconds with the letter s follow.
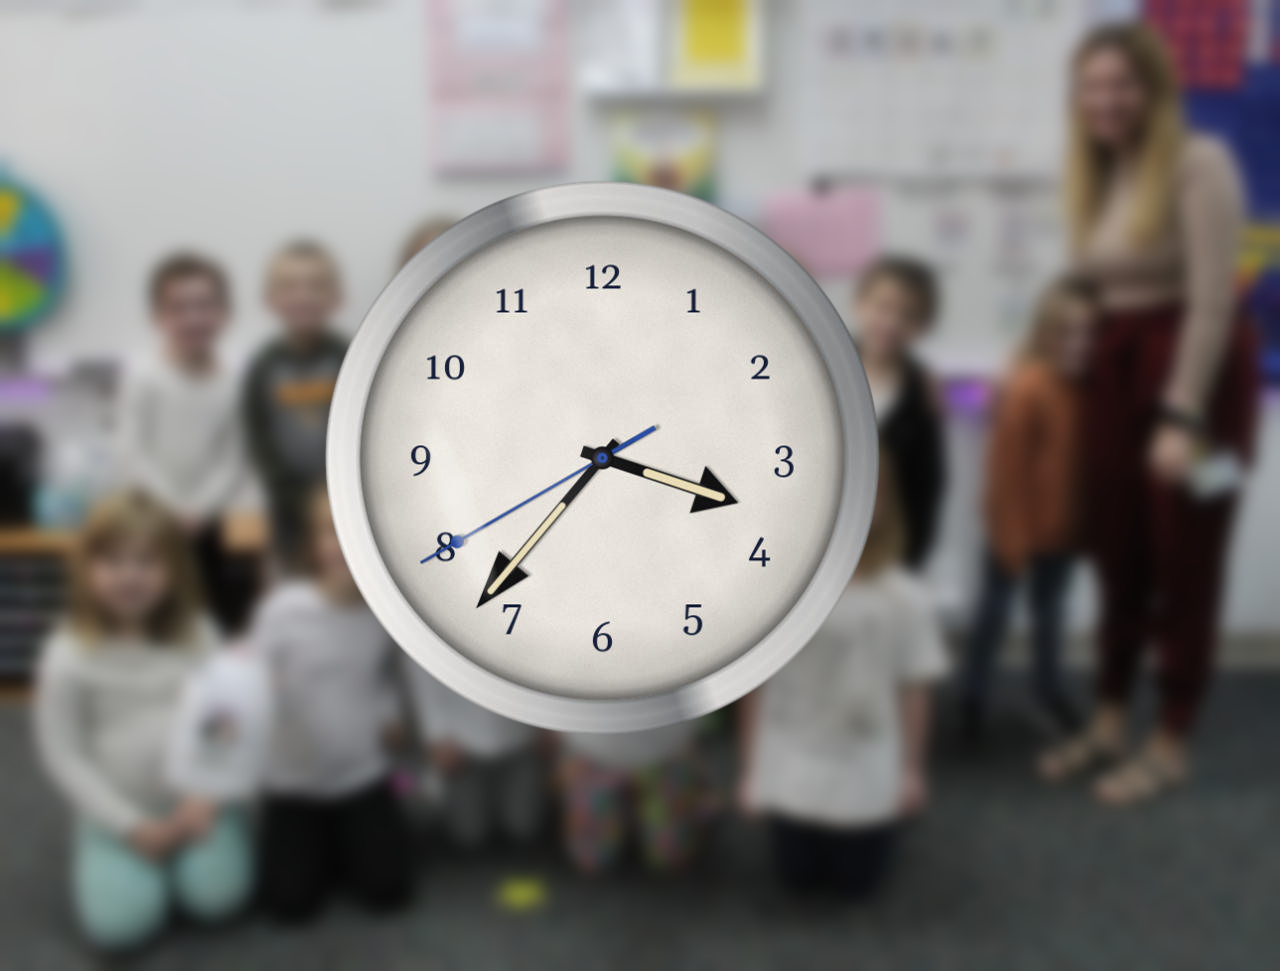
3h36m40s
